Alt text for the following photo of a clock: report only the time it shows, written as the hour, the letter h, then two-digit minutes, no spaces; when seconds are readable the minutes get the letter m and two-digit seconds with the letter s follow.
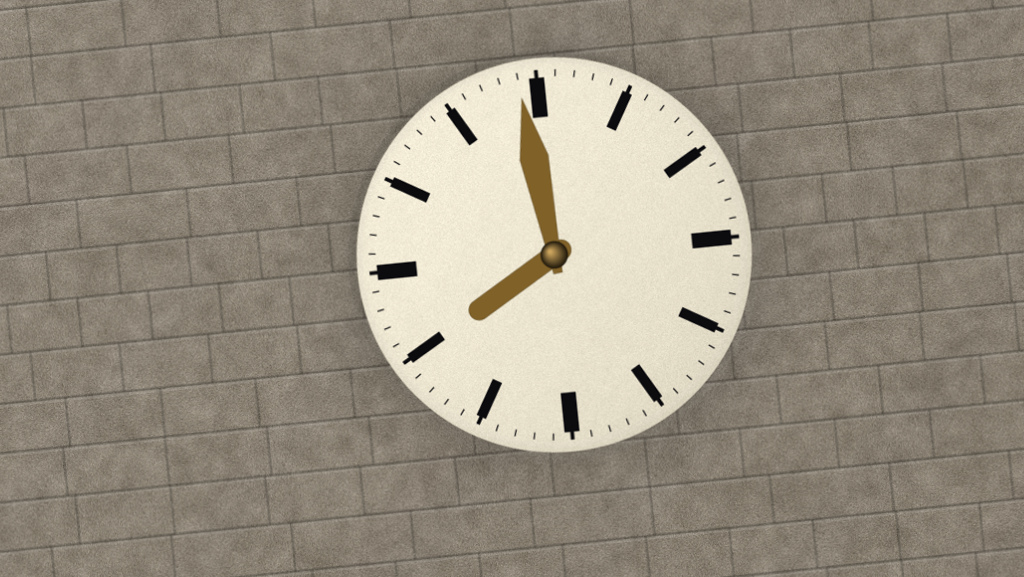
7h59
